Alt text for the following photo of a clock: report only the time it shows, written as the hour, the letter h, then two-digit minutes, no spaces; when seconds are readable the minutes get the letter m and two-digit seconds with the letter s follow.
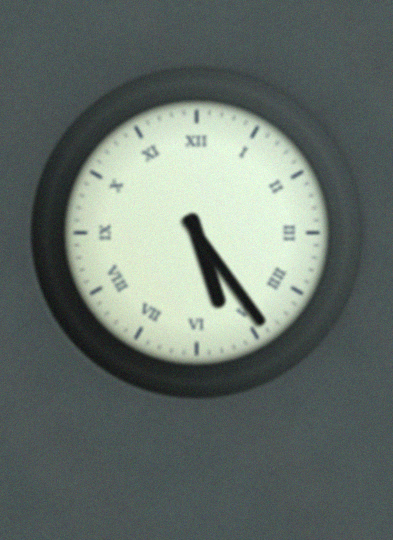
5h24
